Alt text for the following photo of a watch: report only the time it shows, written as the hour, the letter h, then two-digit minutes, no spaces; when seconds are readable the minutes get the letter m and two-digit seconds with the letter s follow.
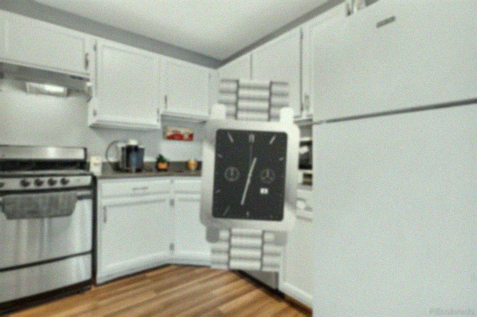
12h32
